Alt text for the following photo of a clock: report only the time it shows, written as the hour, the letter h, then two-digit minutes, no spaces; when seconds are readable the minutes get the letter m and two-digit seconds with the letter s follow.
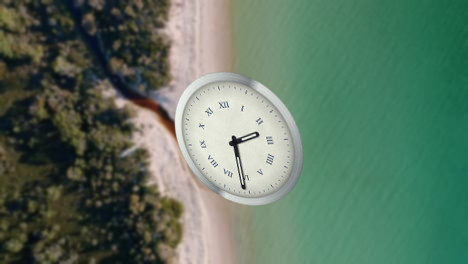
2h31
